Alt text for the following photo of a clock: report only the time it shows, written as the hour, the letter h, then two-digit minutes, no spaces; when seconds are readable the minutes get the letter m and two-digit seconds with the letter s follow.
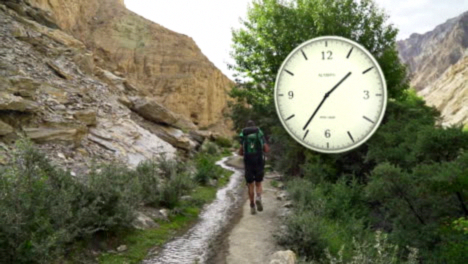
1h36
